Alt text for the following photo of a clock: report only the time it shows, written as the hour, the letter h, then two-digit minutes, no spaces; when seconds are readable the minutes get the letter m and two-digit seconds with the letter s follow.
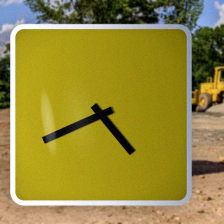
4h41
